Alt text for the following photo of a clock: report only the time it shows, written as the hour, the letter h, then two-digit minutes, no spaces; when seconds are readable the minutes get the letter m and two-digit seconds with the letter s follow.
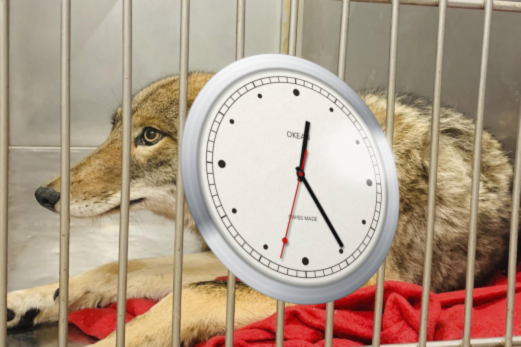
12h24m33s
